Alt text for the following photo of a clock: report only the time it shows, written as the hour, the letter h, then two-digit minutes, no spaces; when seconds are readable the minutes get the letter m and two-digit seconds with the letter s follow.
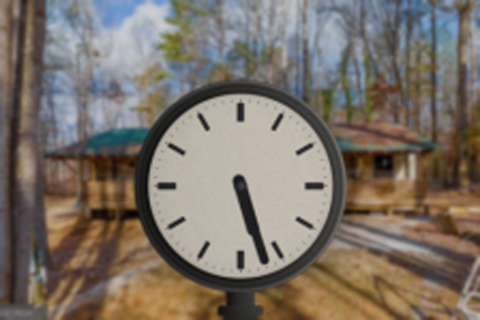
5h27
